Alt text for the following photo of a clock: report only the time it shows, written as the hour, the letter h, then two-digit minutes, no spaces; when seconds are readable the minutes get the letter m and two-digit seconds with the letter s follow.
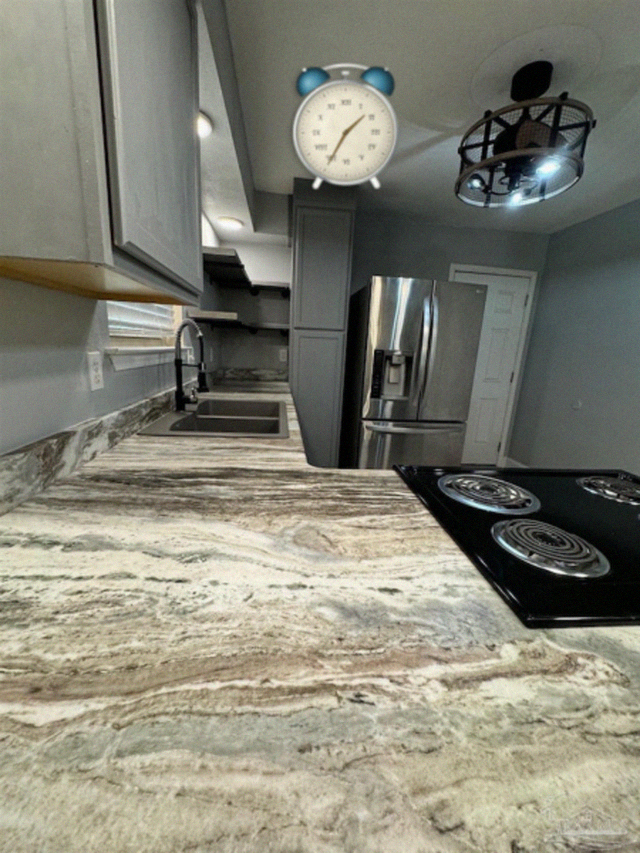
1h35
